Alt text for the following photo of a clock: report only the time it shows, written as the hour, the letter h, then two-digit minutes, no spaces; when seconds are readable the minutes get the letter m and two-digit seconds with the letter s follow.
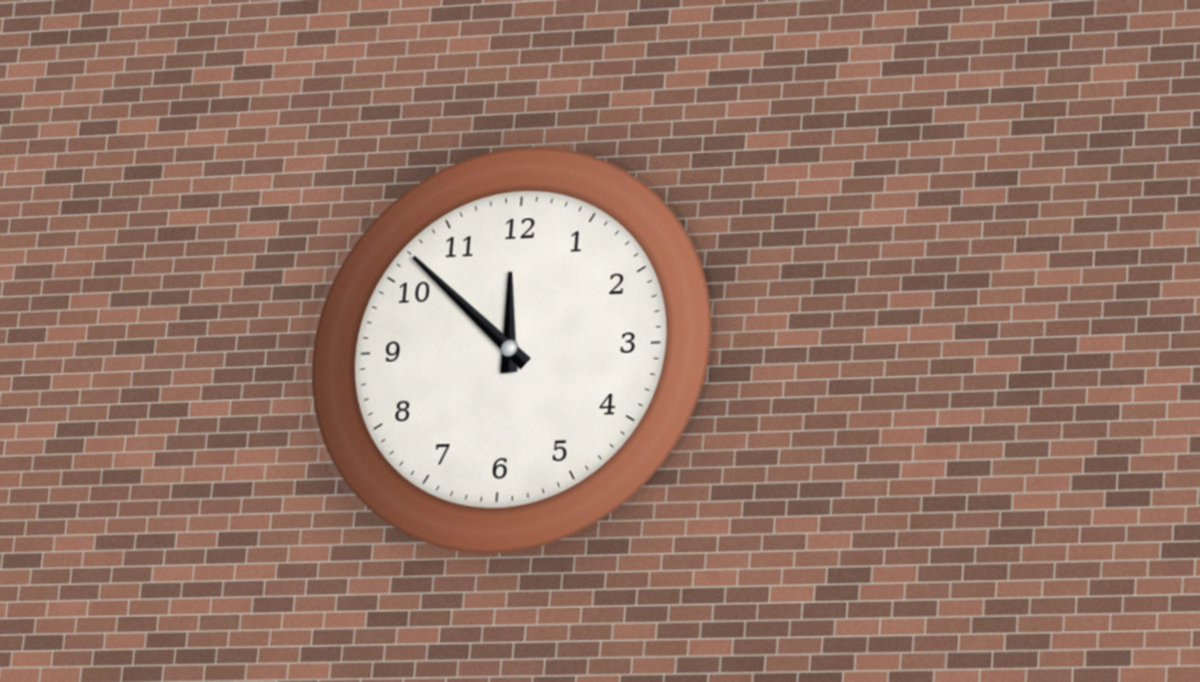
11h52
